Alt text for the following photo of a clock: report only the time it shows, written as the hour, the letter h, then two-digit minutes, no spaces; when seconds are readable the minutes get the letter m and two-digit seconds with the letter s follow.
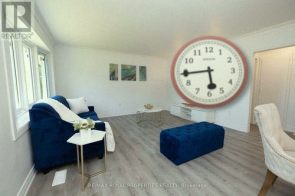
5h44
